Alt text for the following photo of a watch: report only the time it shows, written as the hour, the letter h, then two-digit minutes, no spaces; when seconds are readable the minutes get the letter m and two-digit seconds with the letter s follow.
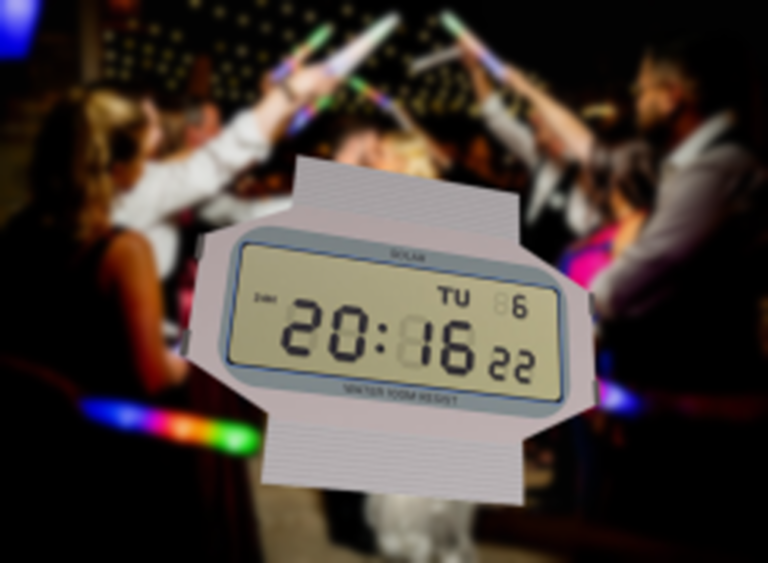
20h16m22s
